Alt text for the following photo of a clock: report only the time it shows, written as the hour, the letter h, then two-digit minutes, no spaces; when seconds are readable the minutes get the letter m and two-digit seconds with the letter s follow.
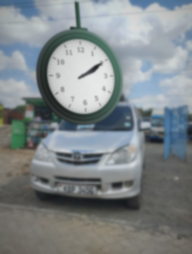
2h10
